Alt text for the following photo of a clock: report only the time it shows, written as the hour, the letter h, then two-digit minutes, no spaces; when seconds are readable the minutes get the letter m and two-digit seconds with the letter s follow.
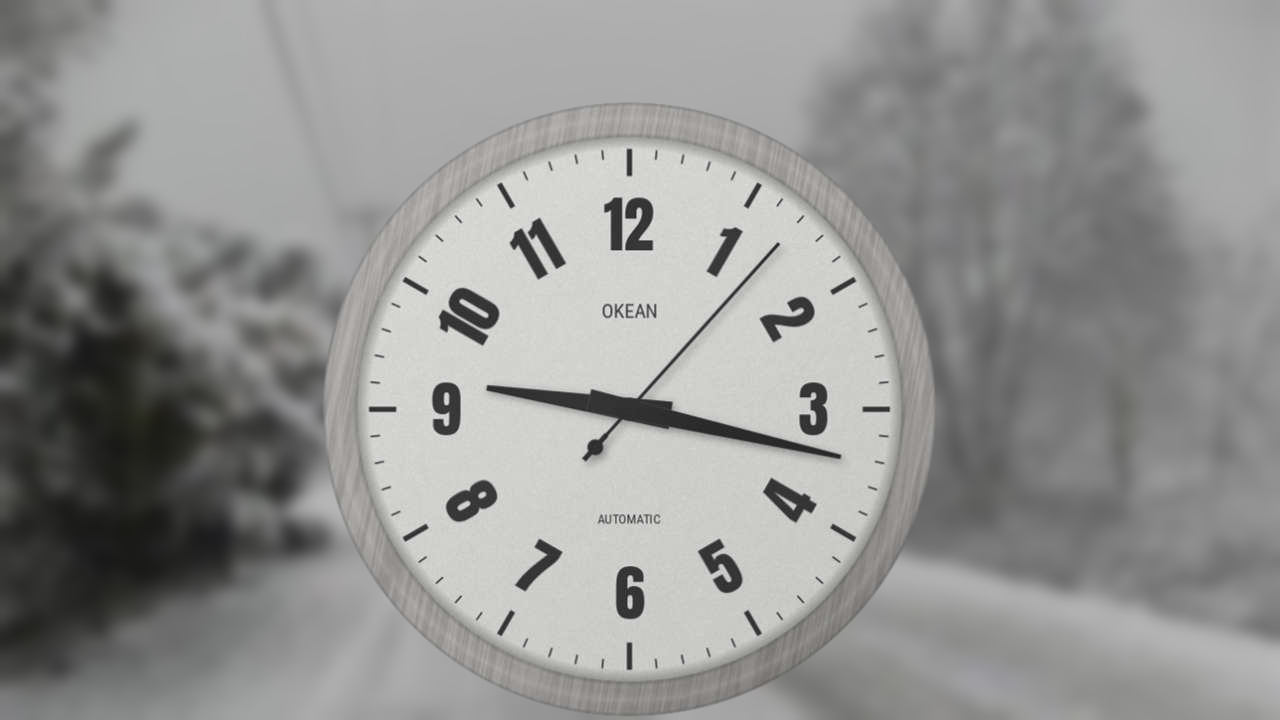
9h17m07s
